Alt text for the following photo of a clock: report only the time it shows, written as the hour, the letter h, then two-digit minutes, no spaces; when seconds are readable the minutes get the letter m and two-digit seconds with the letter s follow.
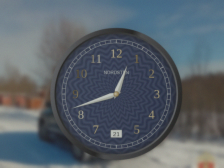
12h42
